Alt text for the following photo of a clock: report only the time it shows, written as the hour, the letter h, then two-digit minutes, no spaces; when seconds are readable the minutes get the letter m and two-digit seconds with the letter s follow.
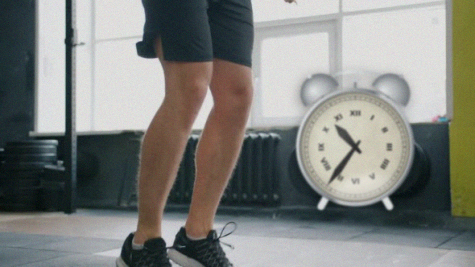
10h36
